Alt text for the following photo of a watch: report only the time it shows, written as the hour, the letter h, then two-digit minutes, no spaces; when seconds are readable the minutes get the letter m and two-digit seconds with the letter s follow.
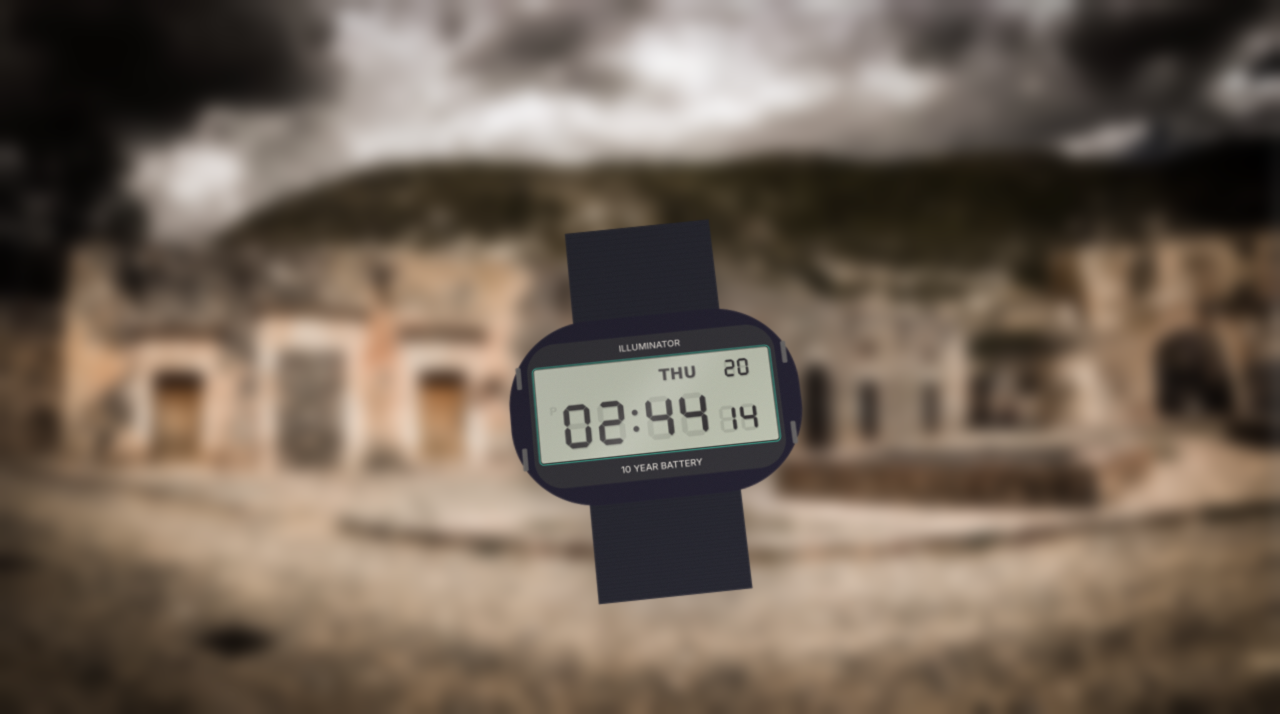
2h44m14s
